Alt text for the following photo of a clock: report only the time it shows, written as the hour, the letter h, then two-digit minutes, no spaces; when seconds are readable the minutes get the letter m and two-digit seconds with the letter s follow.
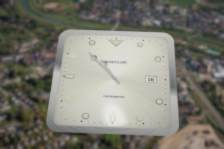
10h53
